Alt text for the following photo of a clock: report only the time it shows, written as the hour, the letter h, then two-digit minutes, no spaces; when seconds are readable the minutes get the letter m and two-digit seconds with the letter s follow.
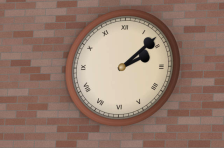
2h08
